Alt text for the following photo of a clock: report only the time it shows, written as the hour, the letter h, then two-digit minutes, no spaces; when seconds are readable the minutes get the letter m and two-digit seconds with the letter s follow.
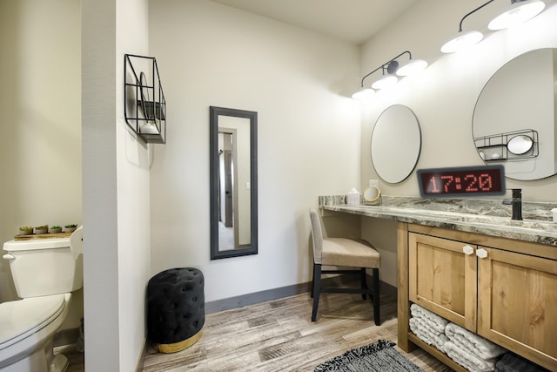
17h20
